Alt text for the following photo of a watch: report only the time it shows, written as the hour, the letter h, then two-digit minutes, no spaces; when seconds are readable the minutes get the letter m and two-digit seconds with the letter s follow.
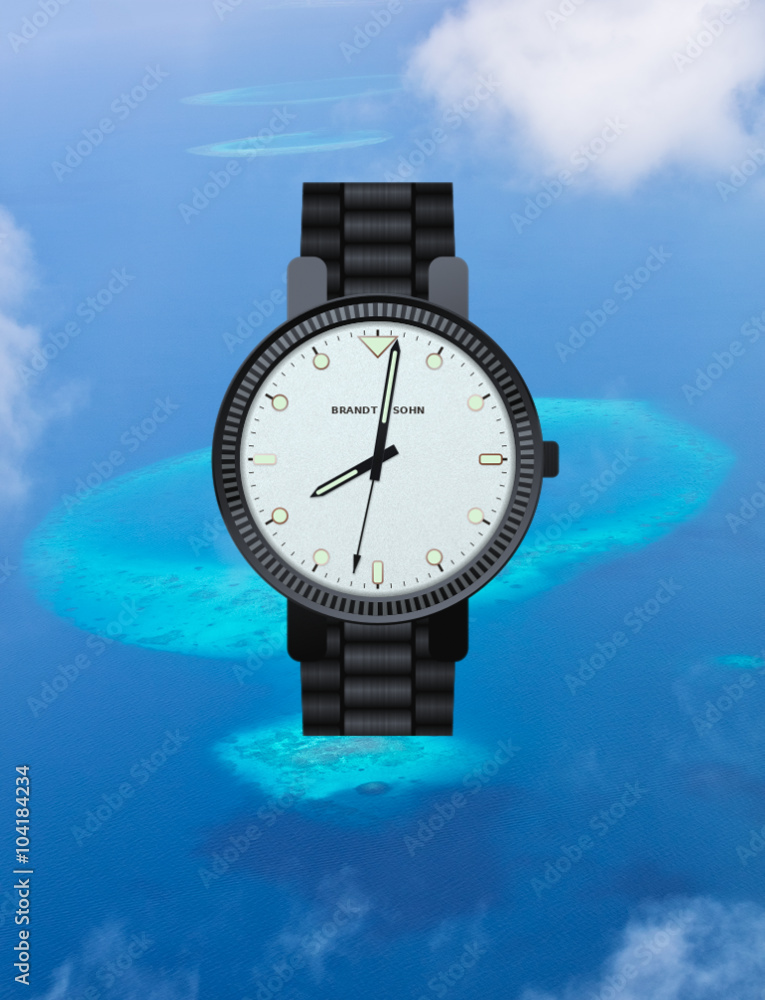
8h01m32s
